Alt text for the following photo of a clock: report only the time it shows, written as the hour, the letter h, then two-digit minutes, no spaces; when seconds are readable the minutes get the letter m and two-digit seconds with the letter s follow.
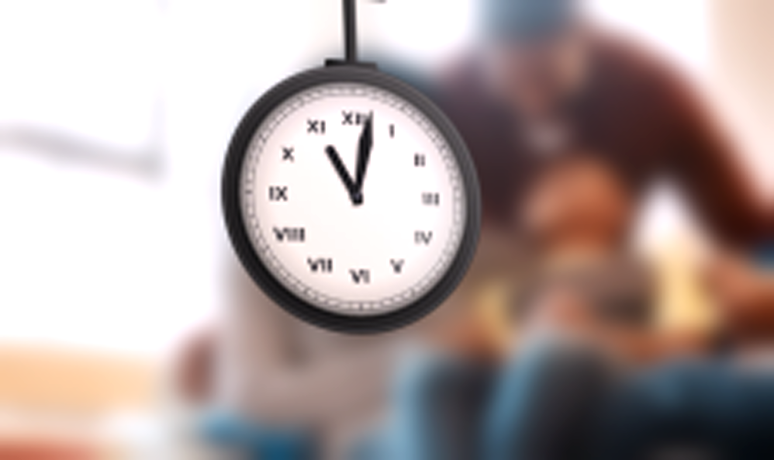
11h02
